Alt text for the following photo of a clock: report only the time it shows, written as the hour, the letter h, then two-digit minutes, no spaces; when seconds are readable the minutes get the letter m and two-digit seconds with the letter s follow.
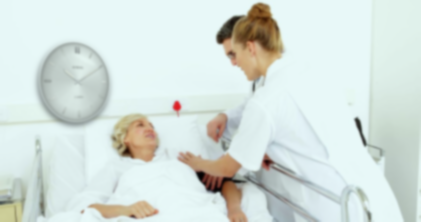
10h10
